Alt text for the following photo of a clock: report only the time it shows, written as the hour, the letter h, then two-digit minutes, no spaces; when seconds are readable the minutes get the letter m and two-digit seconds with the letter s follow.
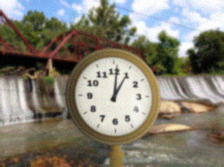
1h01
